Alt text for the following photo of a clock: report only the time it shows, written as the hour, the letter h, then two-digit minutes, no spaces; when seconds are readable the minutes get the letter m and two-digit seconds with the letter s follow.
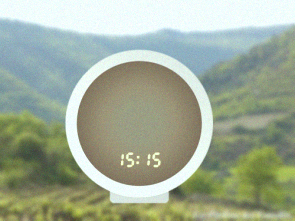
15h15
